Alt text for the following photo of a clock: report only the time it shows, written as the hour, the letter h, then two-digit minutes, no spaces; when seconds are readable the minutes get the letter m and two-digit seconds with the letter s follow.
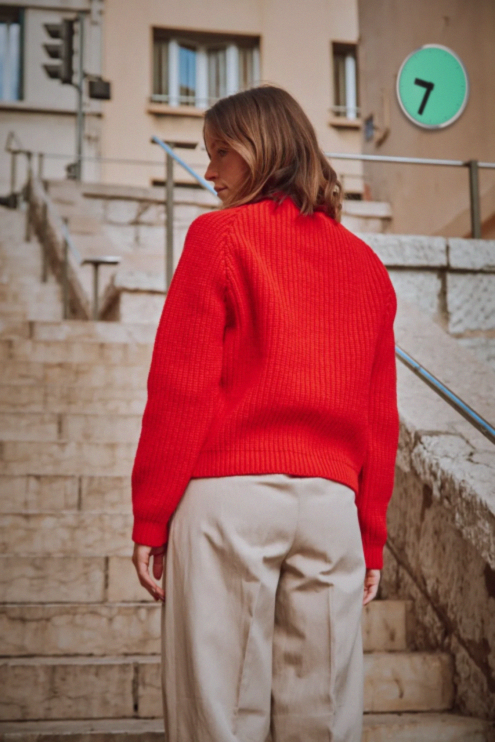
9h34
